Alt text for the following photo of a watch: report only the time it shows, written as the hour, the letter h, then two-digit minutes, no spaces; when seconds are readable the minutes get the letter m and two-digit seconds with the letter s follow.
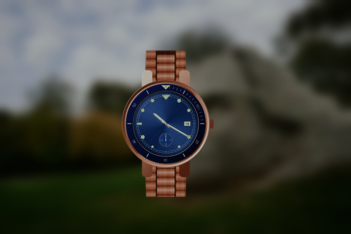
10h20
